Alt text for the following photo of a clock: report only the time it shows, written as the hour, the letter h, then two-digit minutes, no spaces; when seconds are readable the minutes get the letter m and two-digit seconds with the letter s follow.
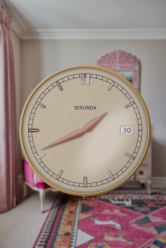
1h41
